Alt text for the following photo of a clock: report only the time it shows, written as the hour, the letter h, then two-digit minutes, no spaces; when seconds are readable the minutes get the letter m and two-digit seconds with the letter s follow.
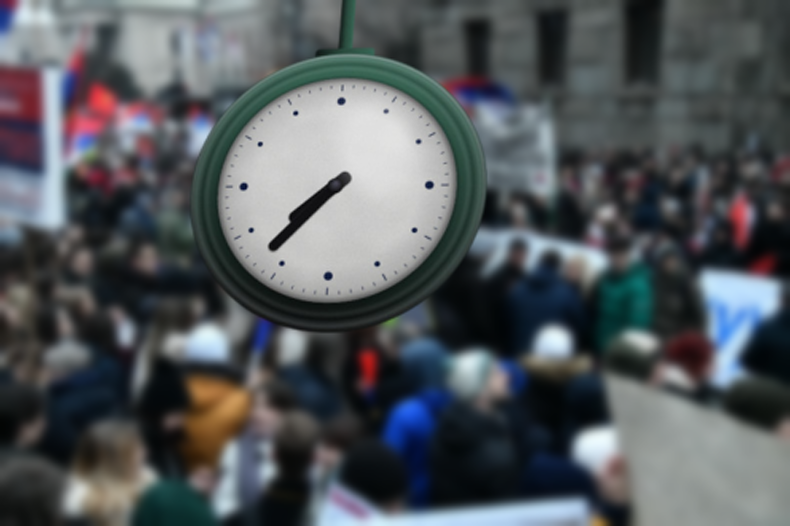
7h37
